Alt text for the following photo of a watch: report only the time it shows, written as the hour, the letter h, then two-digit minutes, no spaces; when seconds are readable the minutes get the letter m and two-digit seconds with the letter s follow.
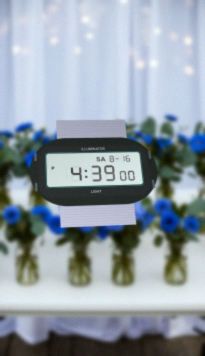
4h39m00s
